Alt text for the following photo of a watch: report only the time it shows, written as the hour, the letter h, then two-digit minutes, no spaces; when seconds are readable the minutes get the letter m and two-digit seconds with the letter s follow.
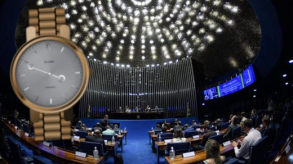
3h49
